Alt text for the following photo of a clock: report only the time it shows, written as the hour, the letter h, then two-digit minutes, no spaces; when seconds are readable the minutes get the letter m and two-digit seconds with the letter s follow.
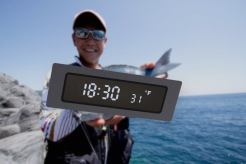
18h30
